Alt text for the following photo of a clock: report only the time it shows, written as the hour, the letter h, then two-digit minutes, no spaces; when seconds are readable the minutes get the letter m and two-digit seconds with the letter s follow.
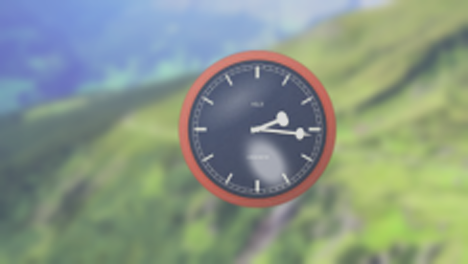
2h16
